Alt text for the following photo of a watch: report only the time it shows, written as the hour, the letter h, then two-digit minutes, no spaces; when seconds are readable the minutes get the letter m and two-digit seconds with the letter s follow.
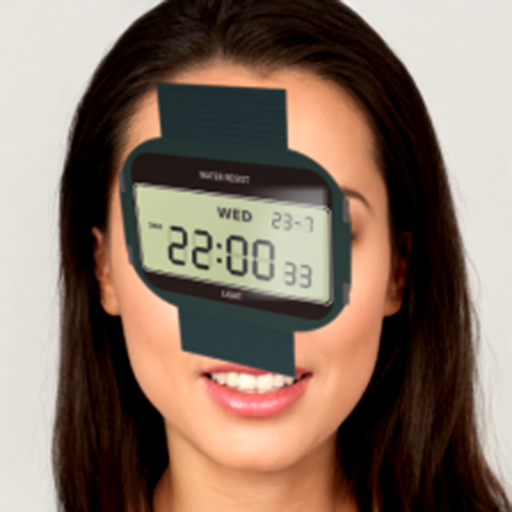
22h00m33s
